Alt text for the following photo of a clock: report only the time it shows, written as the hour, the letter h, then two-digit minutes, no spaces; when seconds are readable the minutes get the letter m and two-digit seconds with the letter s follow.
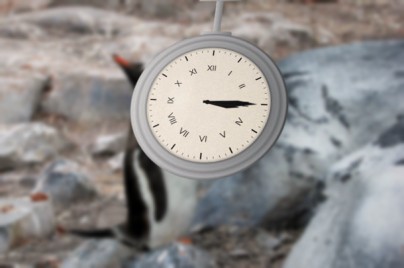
3h15
